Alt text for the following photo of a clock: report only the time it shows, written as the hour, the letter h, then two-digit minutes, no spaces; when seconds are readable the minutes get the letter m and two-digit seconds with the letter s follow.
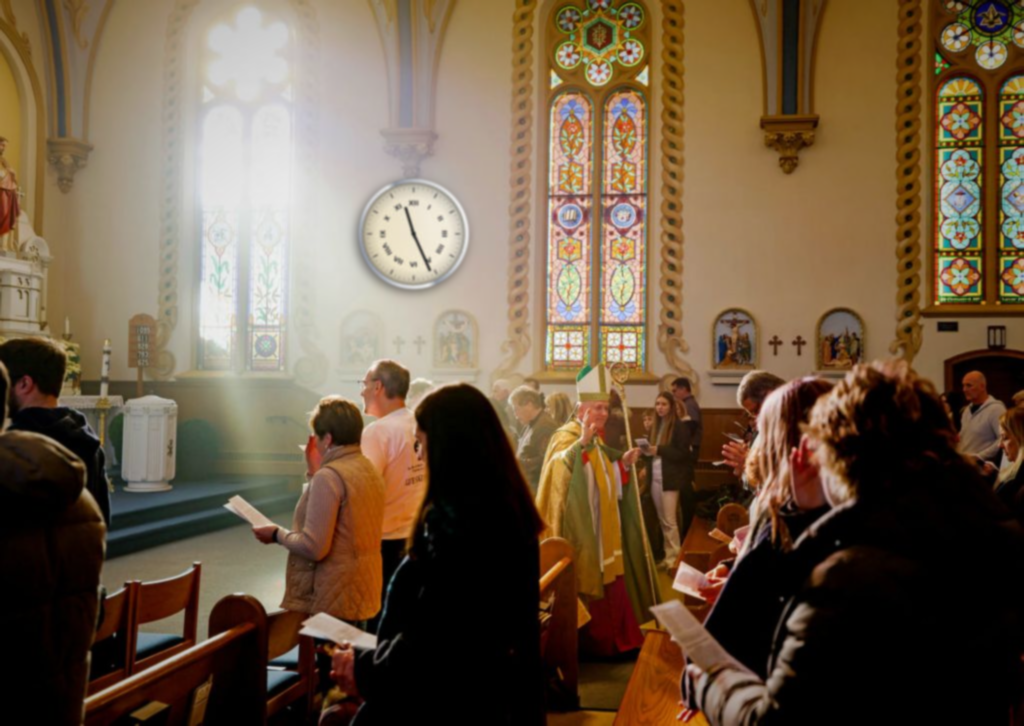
11h26
